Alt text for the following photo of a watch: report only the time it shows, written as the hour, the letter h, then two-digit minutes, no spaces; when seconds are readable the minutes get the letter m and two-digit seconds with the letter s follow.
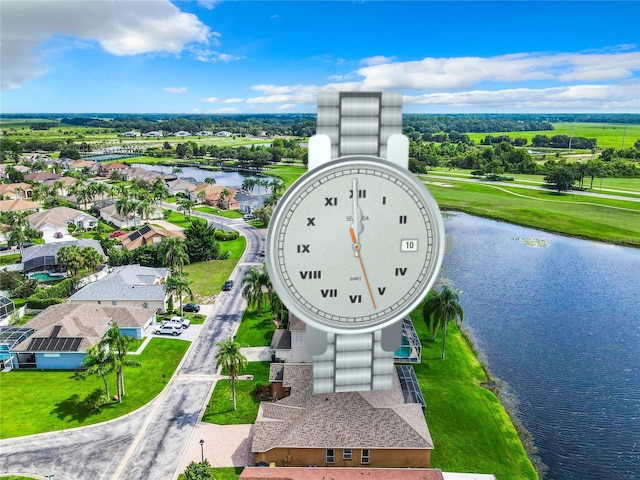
11h59m27s
